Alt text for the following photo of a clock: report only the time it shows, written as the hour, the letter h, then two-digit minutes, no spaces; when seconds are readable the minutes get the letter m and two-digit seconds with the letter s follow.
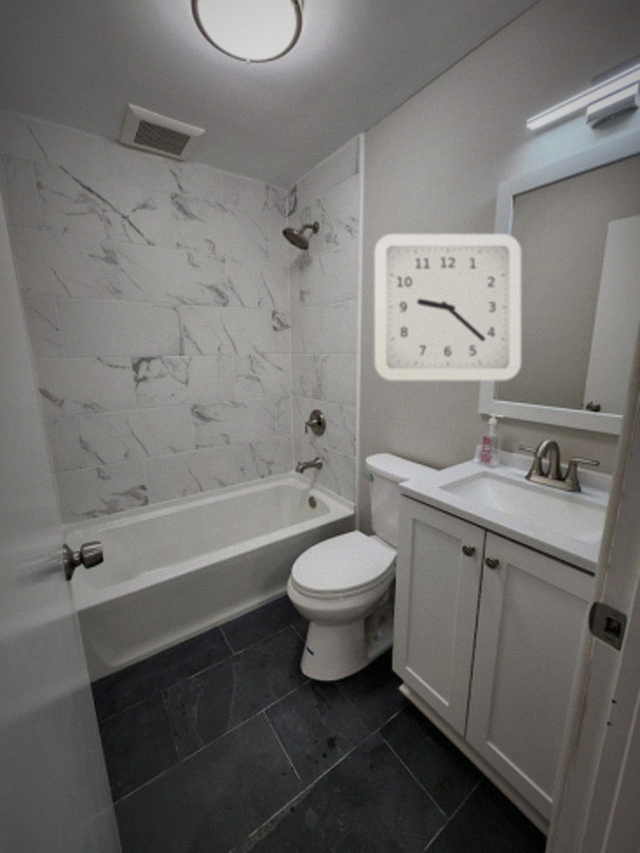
9h22
